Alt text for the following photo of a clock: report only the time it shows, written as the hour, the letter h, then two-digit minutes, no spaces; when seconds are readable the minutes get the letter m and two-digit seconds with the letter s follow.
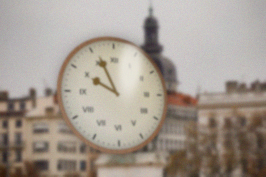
9h56
